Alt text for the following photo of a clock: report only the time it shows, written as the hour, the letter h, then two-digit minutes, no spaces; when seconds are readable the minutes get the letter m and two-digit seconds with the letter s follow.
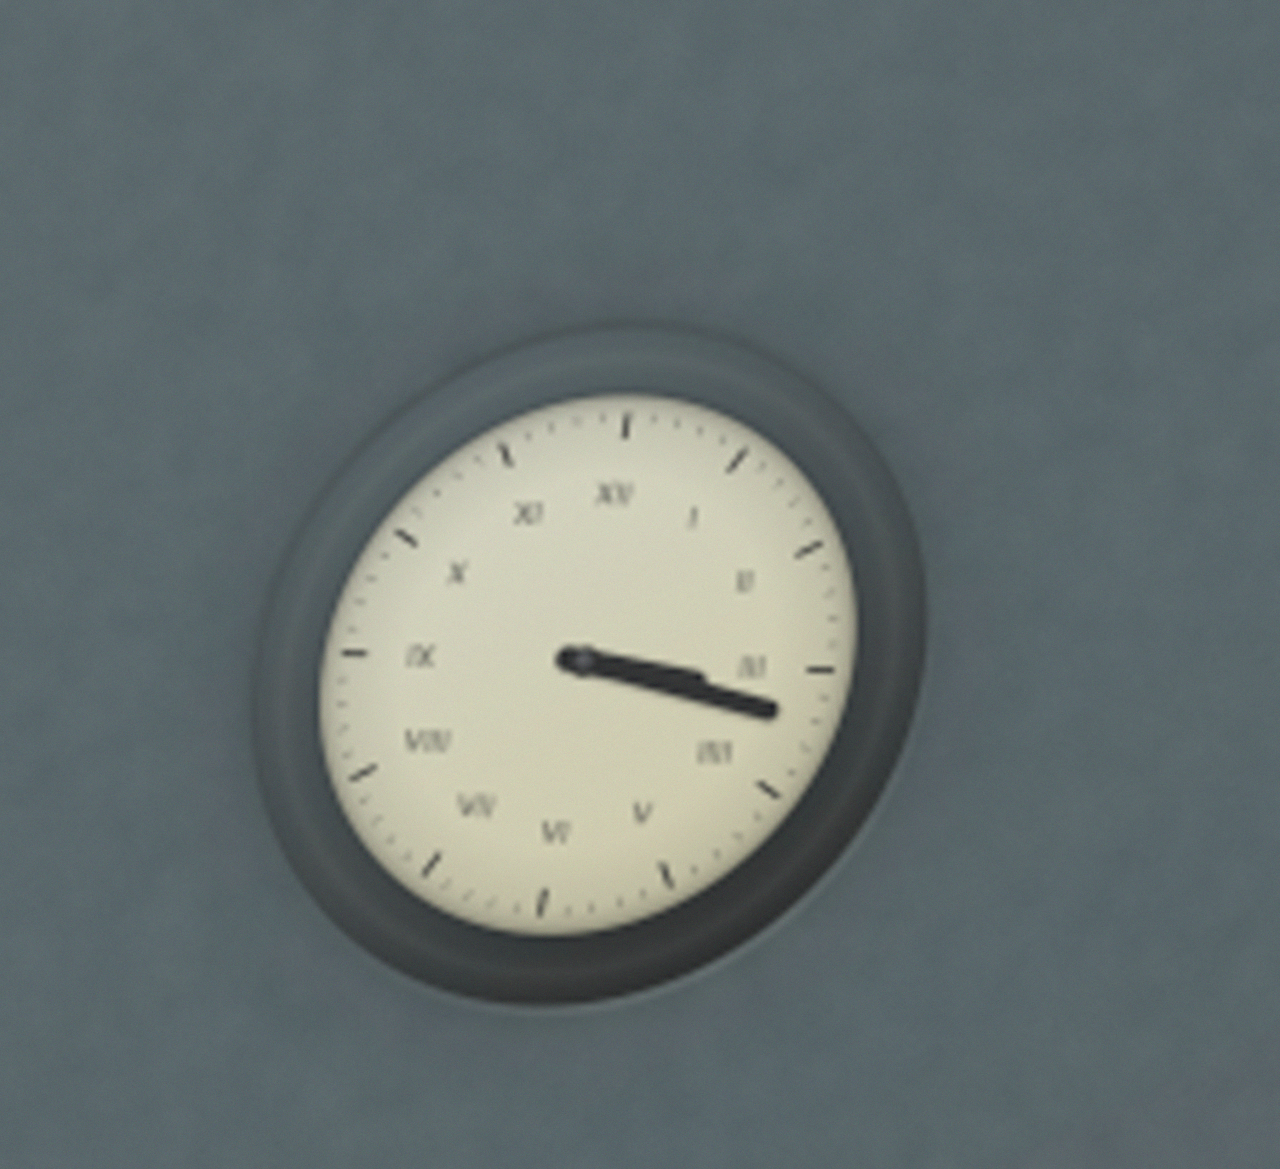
3h17
